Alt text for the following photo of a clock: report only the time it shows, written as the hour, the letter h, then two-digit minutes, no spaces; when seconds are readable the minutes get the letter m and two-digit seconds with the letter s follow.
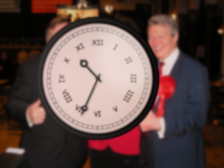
10h34
